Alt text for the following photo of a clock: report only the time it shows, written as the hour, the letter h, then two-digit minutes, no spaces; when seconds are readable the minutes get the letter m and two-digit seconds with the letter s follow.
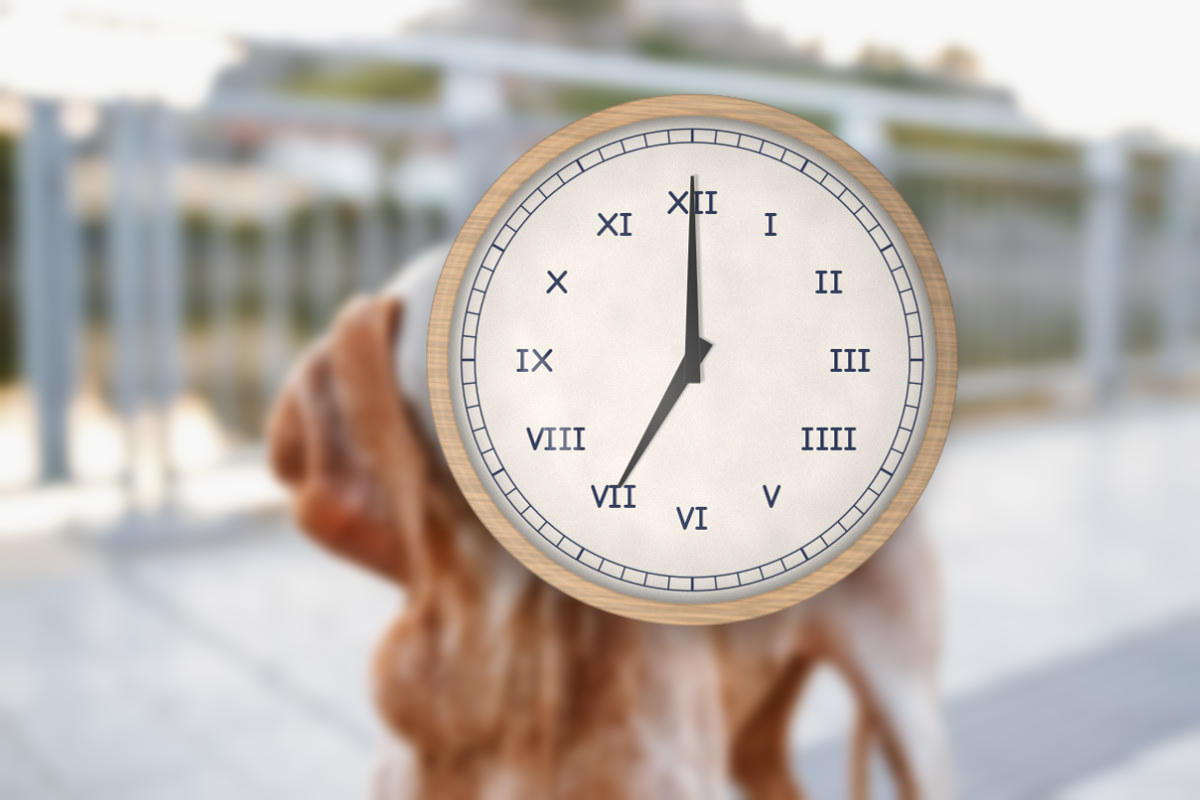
7h00
